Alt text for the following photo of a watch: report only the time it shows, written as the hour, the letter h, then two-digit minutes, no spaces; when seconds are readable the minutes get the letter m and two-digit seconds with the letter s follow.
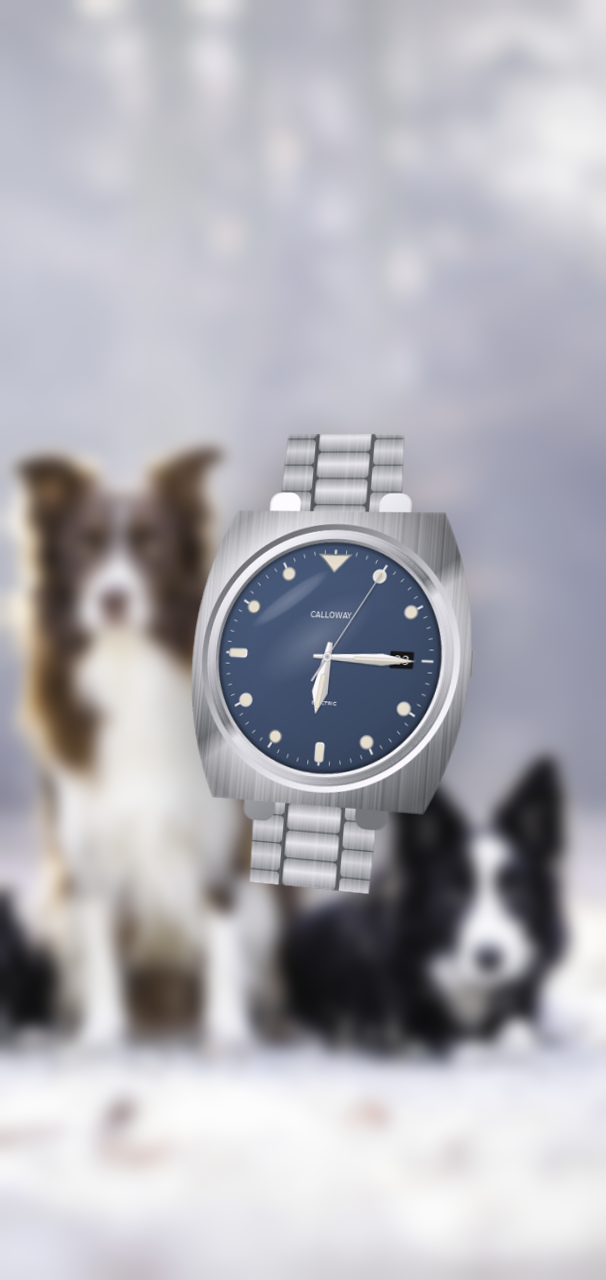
6h15m05s
